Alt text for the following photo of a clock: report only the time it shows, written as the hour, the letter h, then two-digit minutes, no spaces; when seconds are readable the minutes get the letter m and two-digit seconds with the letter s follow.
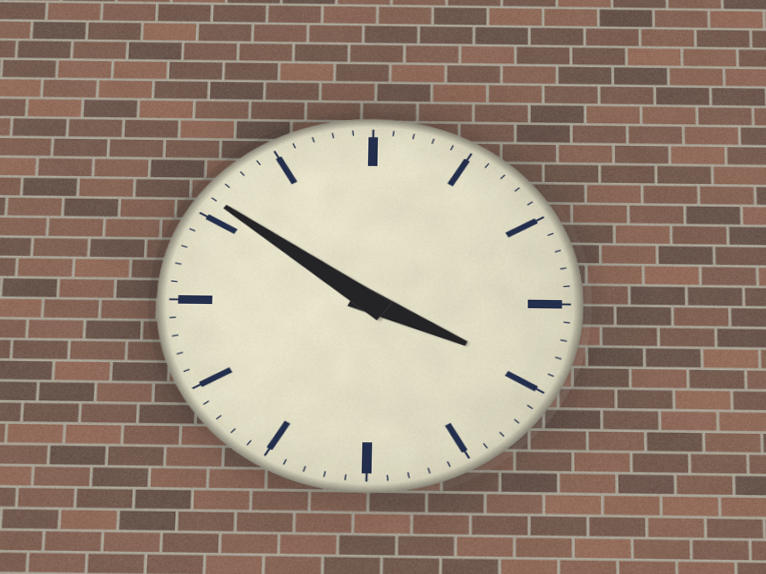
3h51
